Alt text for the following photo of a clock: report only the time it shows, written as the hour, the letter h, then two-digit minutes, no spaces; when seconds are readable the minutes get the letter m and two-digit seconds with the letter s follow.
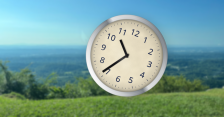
10h36
